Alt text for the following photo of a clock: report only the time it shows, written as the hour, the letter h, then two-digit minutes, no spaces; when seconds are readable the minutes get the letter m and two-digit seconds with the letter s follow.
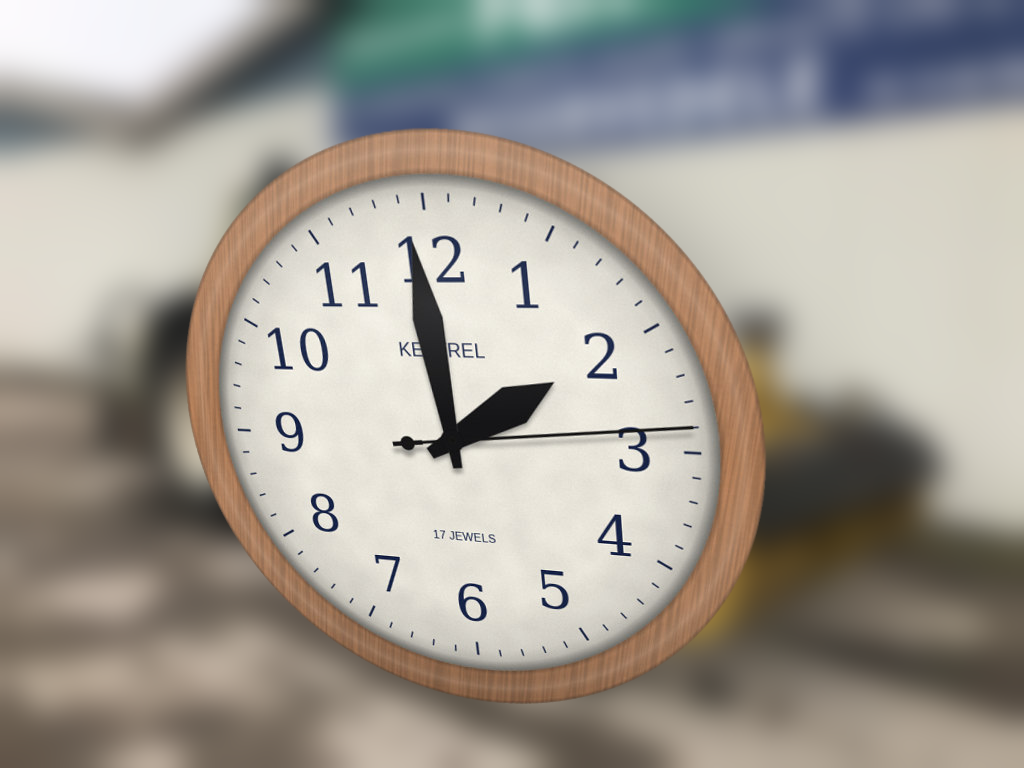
1h59m14s
